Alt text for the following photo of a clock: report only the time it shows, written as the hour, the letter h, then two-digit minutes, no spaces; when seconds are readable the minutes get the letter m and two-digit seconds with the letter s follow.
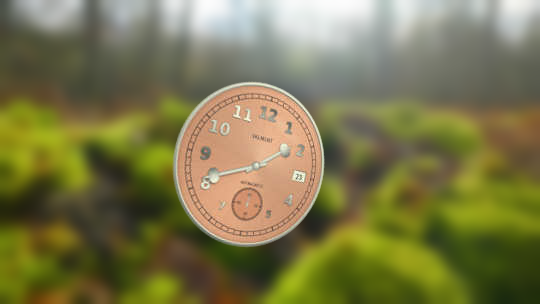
1h41
